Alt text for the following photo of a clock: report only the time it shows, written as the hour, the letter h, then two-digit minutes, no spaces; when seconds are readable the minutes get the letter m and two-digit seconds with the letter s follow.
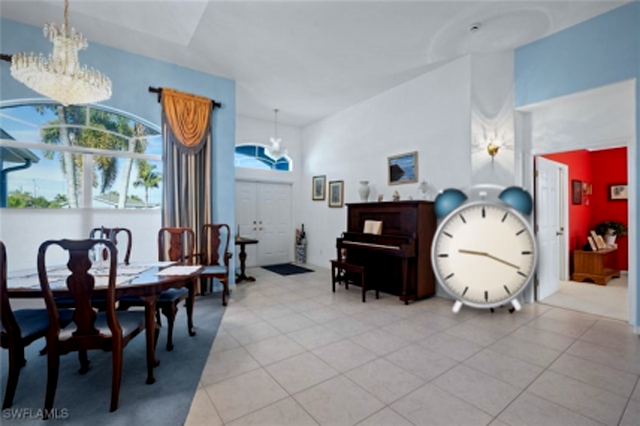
9h19
